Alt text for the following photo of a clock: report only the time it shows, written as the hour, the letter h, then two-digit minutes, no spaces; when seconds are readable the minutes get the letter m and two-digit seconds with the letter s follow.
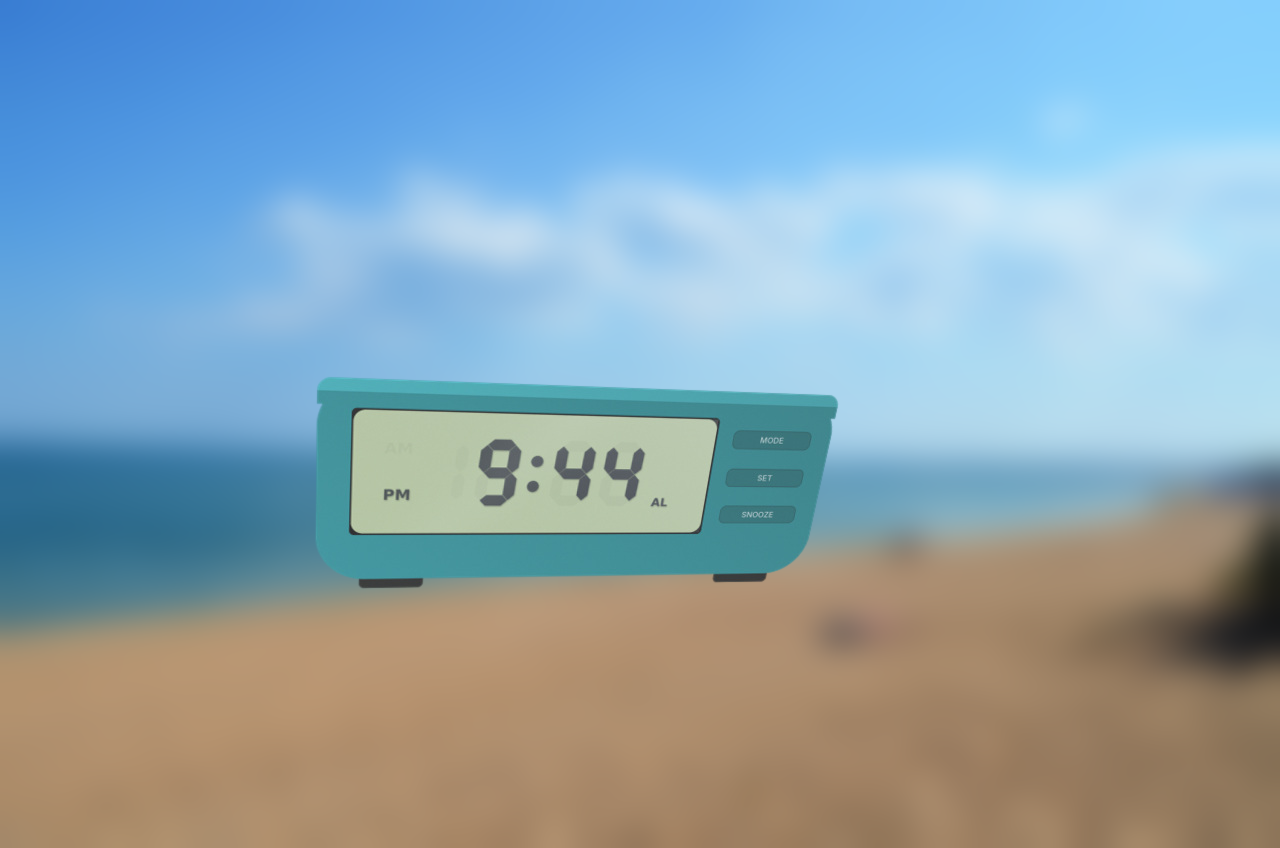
9h44
